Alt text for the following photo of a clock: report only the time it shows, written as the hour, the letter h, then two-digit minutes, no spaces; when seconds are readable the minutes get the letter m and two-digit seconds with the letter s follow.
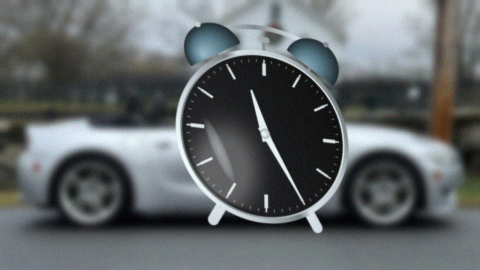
11h25
